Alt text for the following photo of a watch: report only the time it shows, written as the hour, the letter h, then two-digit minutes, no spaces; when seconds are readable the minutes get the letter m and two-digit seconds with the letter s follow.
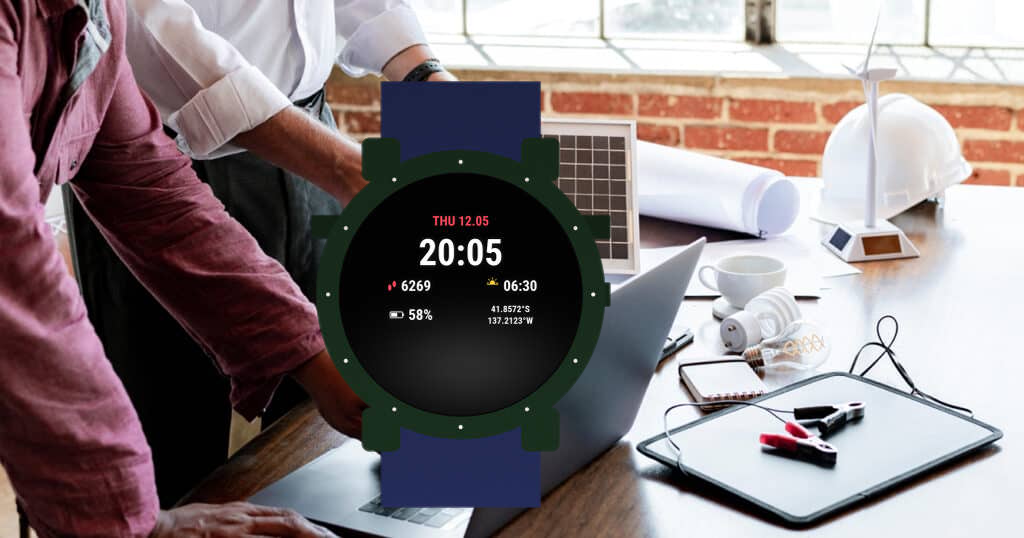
20h05
